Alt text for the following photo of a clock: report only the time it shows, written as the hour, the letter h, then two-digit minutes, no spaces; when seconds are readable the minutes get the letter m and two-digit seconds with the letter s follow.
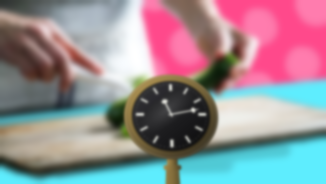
11h13
